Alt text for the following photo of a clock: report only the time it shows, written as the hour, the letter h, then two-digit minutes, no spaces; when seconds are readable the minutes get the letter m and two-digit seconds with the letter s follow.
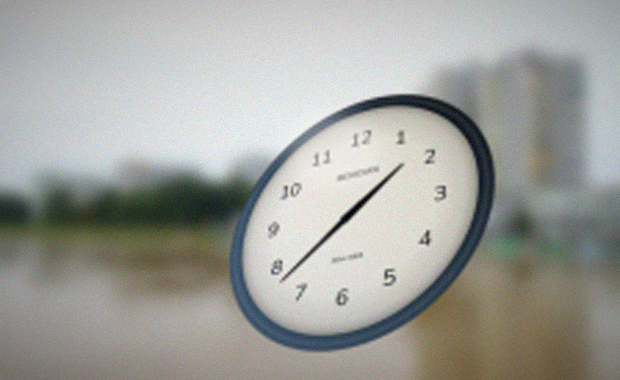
1h38
